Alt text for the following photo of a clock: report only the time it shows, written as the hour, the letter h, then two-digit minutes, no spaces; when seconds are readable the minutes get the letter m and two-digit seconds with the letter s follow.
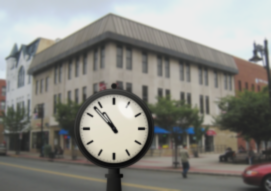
10h53
